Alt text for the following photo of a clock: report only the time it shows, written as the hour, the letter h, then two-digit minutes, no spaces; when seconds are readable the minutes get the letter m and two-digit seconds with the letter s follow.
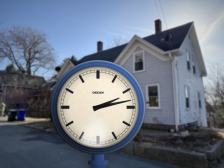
2h13
